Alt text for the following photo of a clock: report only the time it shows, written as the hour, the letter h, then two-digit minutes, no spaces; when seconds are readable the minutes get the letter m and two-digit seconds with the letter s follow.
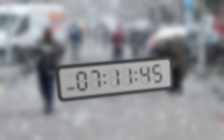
7h11m45s
